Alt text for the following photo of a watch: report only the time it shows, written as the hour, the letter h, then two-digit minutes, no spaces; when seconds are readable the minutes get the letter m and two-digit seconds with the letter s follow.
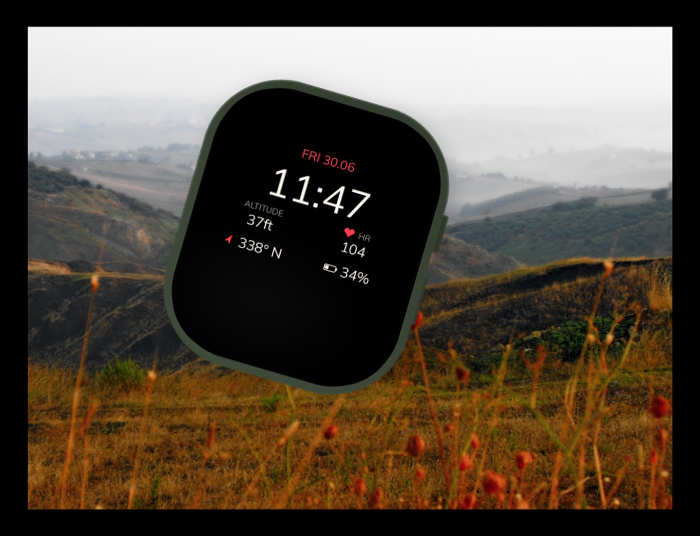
11h47
